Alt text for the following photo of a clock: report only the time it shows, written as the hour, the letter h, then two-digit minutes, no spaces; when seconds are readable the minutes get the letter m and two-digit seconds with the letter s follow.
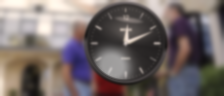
12h11
